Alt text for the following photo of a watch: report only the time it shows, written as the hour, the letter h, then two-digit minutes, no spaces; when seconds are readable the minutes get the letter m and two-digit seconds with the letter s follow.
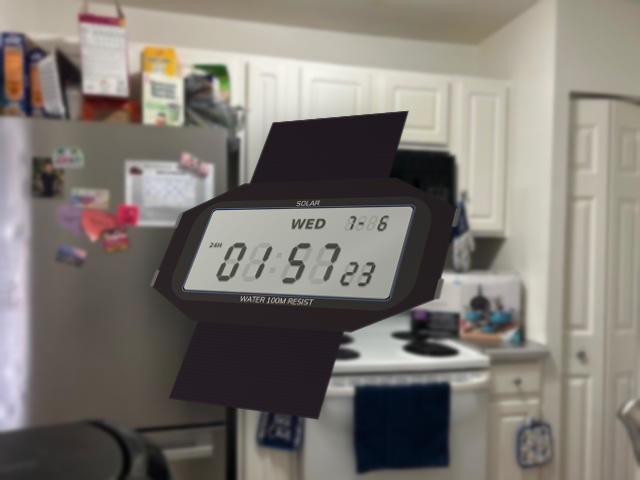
1h57m23s
